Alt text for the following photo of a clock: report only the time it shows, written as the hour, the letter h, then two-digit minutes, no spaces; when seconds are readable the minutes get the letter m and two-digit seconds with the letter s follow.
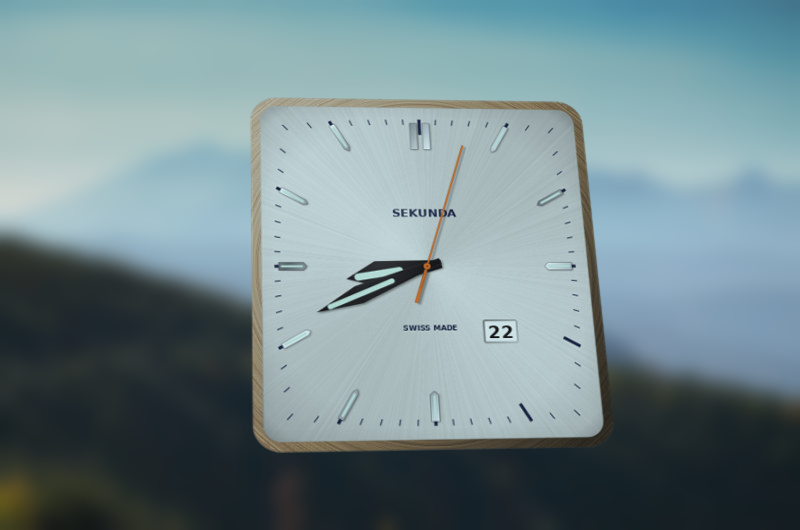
8h41m03s
